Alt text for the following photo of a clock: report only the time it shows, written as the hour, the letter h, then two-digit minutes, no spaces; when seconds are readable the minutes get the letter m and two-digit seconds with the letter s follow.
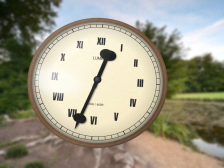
12h33
